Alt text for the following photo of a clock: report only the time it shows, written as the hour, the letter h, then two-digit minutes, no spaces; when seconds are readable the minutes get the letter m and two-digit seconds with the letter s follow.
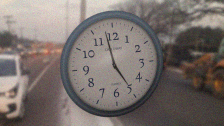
4h58
